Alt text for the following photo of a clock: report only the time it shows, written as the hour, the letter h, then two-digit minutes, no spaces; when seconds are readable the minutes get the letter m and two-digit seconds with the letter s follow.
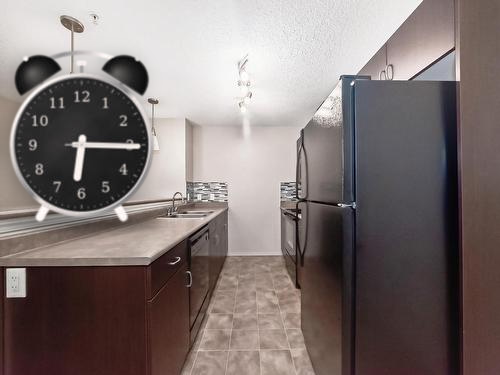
6h15m15s
